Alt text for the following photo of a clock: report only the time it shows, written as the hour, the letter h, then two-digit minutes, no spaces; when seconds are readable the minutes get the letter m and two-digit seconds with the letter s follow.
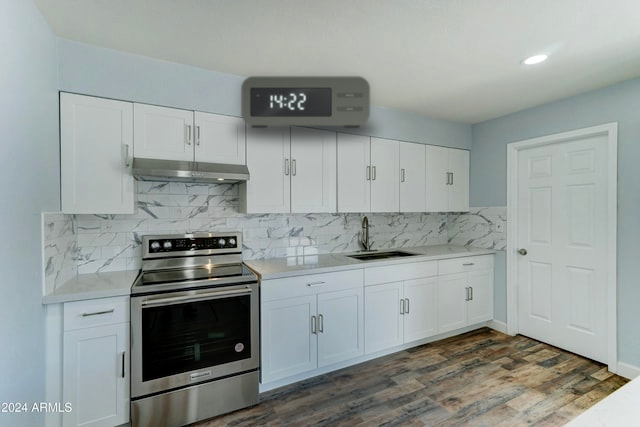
14h22
